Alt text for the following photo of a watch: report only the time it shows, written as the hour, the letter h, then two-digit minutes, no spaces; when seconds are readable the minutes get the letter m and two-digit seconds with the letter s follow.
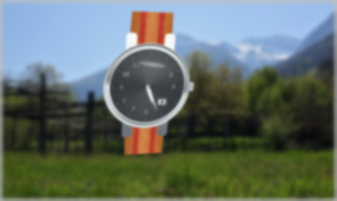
5h26
